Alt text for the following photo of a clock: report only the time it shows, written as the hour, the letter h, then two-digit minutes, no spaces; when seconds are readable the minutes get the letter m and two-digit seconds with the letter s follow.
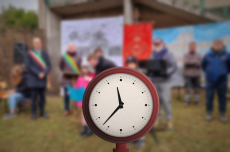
11h37
